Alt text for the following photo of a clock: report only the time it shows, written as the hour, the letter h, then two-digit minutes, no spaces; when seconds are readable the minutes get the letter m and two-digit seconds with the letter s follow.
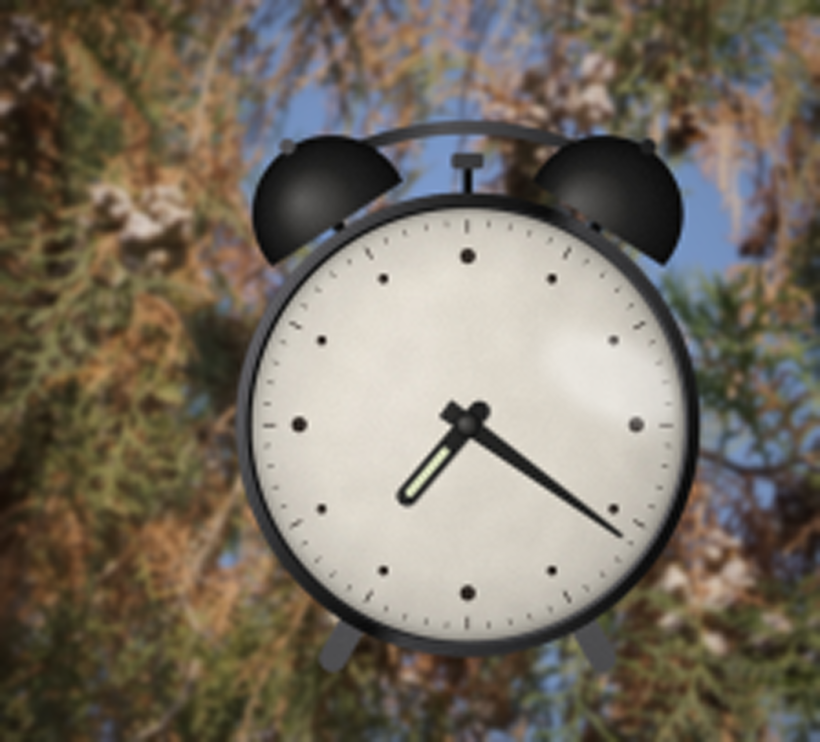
7h21
